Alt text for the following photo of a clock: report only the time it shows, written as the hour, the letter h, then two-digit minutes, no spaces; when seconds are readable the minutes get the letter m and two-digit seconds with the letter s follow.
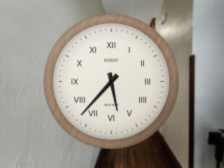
5h37
